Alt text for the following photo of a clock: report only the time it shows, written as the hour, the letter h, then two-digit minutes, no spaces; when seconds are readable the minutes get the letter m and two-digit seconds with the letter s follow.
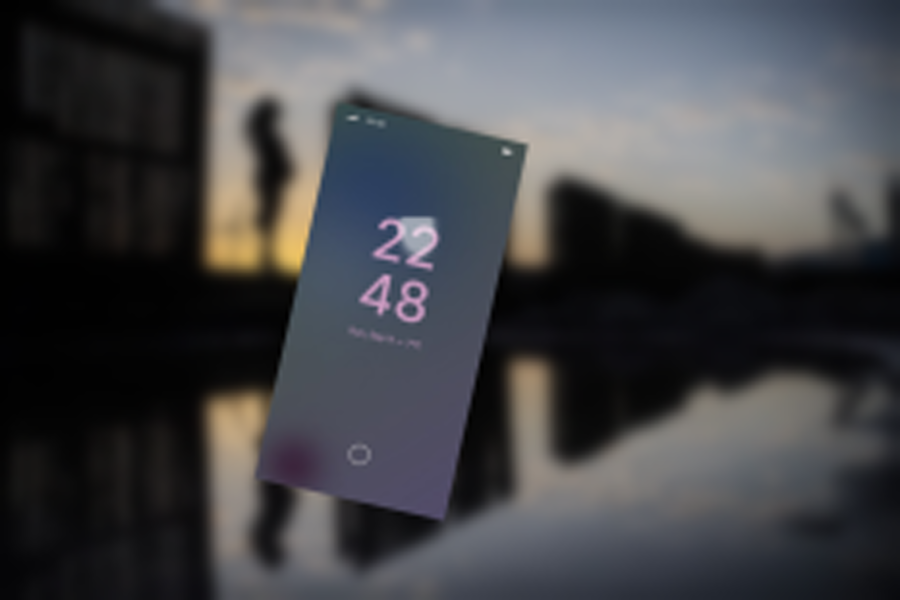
22h48
